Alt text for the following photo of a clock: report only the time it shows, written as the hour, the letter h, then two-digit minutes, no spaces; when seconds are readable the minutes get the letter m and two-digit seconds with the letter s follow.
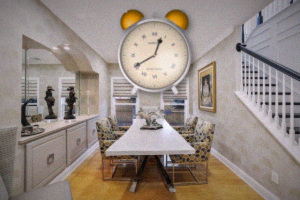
12h40
